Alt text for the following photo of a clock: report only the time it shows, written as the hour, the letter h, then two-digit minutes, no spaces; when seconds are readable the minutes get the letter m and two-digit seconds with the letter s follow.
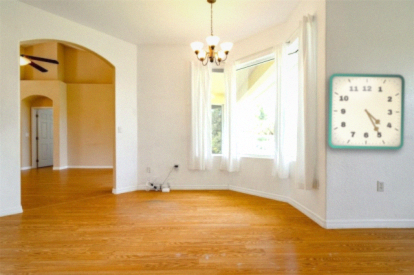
4h25
